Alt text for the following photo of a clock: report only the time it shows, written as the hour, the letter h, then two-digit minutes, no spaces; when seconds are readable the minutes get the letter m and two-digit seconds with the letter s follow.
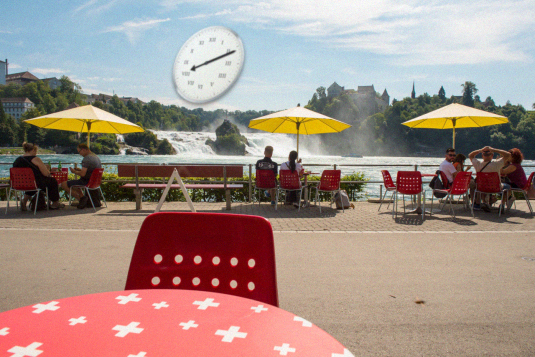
8h11
